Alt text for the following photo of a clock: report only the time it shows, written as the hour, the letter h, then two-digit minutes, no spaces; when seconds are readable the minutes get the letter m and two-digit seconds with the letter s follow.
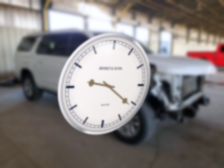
9h21
